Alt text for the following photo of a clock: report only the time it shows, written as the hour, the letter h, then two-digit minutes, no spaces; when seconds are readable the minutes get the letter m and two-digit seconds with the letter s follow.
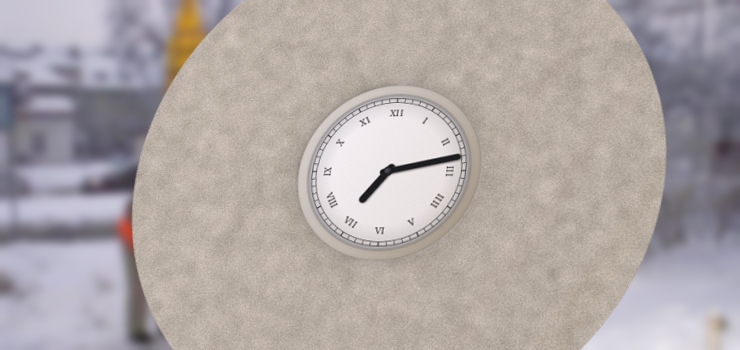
7h13
